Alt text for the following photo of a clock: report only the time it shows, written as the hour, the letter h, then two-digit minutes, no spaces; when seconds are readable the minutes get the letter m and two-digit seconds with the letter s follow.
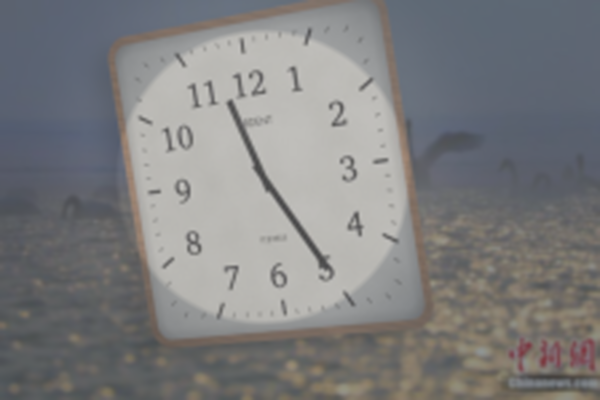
11h25
